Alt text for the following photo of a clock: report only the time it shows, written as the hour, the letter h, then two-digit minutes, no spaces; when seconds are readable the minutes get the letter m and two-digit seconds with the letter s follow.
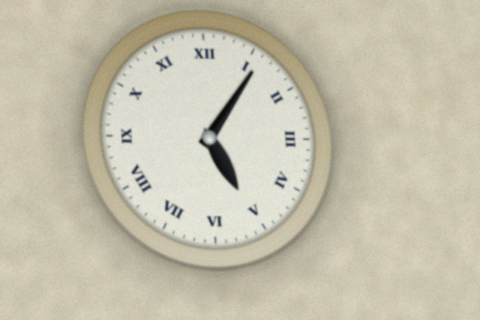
5h06
